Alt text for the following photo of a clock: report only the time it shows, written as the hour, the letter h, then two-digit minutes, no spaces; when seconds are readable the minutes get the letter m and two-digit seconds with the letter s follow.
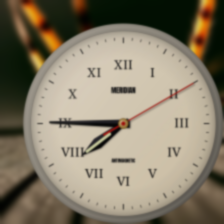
7h45m10s
